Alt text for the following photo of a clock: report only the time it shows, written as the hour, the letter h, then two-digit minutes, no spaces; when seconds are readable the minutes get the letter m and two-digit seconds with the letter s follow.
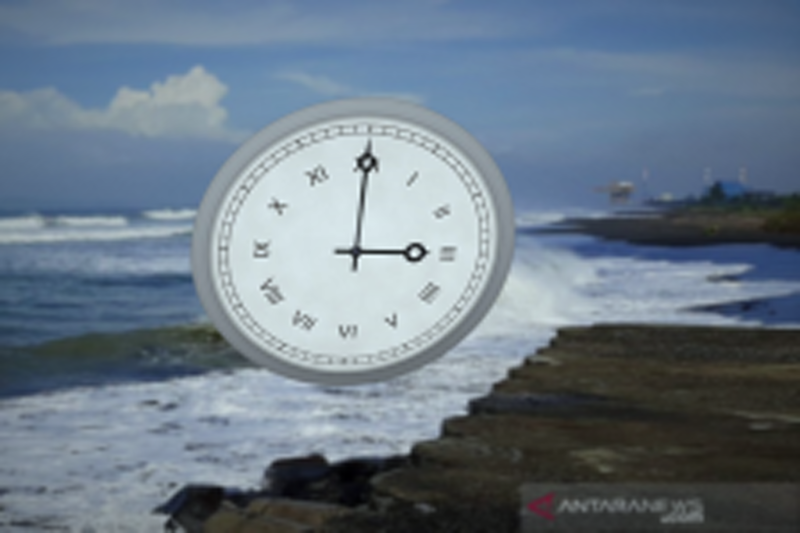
3h00
